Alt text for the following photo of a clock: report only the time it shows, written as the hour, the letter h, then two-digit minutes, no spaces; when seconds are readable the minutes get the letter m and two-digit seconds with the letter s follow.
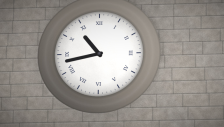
10h43
